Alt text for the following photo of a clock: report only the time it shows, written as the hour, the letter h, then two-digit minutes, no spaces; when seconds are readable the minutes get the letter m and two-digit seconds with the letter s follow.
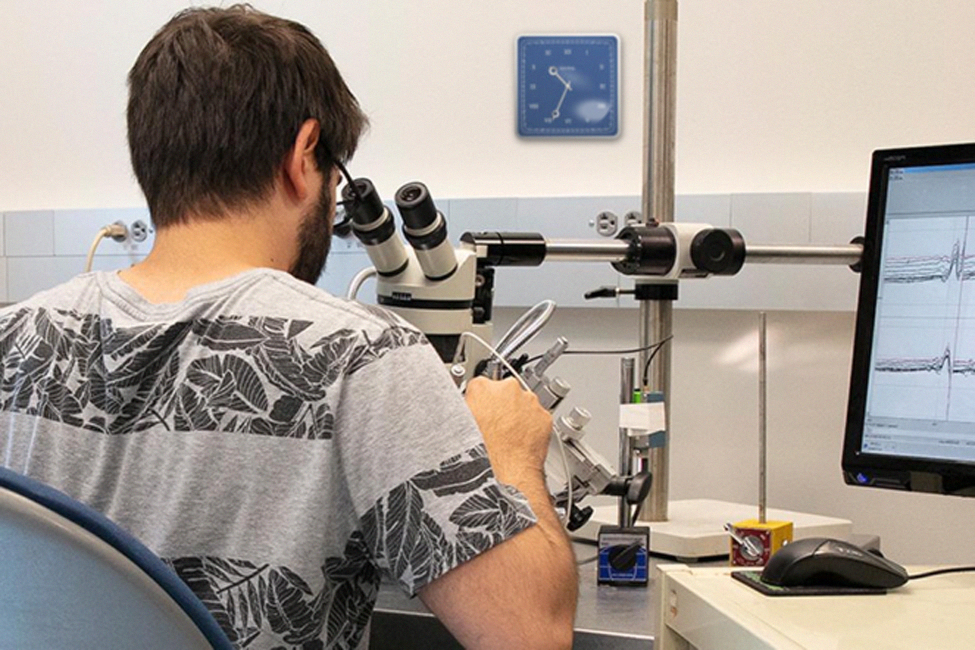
10h34
